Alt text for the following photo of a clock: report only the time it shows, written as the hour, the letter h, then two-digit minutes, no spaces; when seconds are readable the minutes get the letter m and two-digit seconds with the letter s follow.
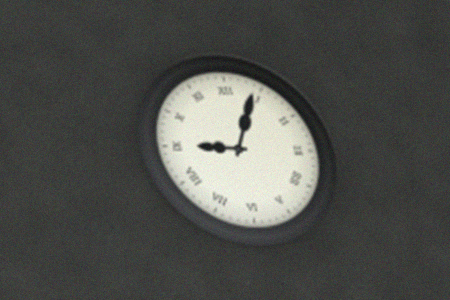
9h04
